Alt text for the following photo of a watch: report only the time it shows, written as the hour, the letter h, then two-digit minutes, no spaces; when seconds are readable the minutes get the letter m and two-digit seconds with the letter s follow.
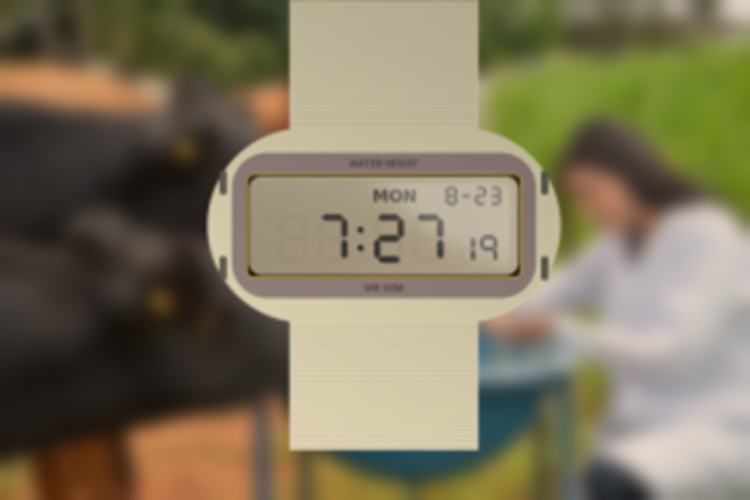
7h27m19s
